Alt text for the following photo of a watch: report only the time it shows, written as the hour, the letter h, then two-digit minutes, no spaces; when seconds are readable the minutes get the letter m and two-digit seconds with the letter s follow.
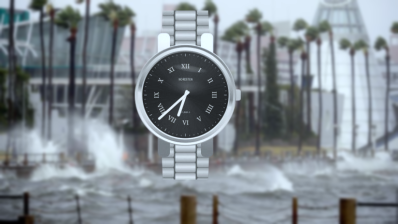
6h38
